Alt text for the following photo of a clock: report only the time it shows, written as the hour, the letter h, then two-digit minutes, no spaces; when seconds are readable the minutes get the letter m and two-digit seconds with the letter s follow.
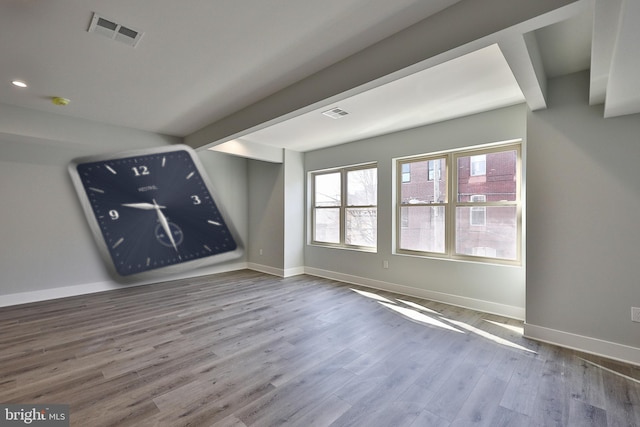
9h30
